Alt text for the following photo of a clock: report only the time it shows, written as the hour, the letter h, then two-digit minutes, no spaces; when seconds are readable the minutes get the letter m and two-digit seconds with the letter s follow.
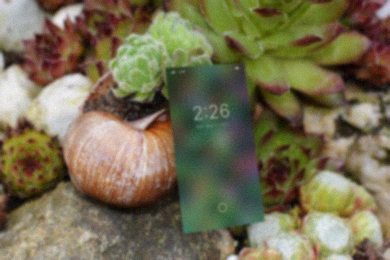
2h26
